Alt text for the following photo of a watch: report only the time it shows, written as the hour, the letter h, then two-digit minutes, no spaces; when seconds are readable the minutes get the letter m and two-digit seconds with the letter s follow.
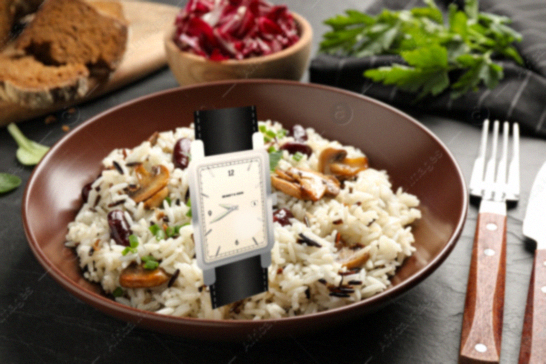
9h42
